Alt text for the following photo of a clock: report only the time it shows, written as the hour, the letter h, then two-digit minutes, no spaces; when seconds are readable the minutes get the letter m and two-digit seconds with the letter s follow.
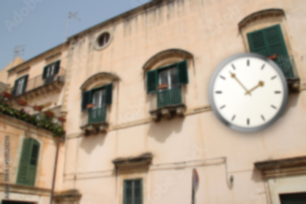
1h53
